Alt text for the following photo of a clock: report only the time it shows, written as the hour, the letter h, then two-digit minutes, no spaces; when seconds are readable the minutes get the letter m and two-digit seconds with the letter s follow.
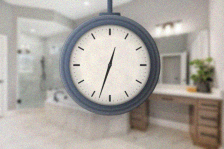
12h33
